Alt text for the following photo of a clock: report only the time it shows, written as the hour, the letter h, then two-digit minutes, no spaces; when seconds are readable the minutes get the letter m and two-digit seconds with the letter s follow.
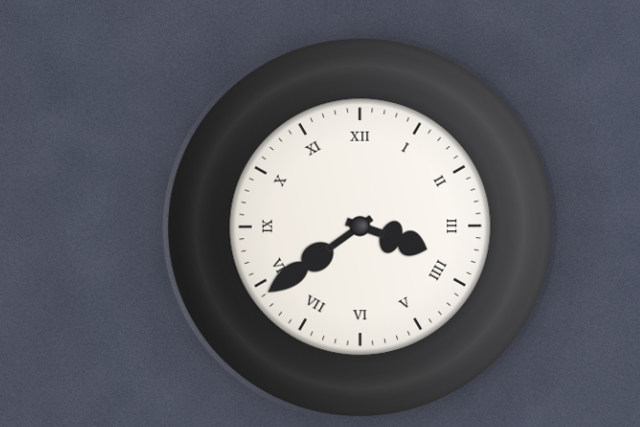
3h39
